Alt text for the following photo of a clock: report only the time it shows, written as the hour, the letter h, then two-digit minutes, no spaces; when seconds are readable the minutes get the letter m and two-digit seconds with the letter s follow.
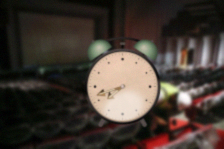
7h42
